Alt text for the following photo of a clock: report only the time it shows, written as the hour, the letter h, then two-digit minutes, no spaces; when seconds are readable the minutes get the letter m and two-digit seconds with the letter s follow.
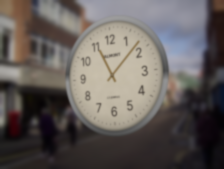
11h08
